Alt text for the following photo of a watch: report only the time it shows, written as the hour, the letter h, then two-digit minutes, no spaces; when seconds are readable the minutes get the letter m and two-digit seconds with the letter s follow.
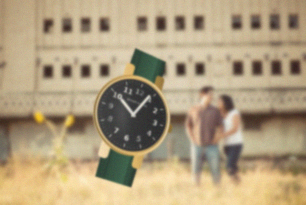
10h04
